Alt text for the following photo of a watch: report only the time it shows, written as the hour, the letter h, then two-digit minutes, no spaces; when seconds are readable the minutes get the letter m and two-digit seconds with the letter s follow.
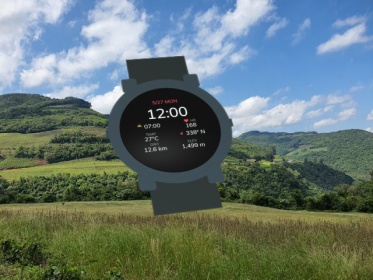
12h00
